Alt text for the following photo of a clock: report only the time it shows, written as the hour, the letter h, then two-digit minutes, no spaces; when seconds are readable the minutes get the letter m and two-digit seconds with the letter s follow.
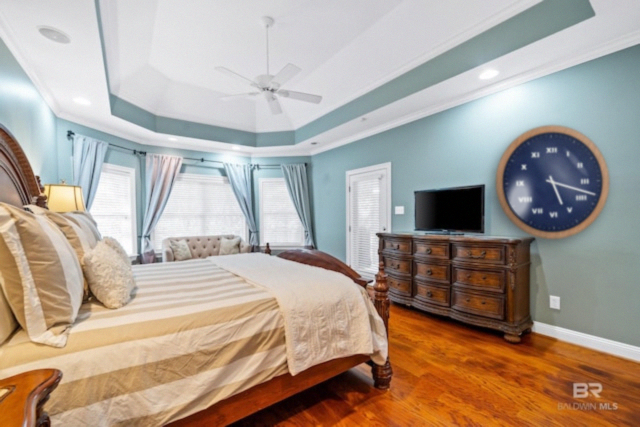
5h18
